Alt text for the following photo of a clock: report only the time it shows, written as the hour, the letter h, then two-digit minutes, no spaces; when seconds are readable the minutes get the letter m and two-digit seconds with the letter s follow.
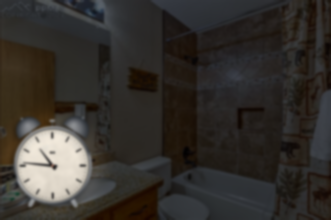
10h46
